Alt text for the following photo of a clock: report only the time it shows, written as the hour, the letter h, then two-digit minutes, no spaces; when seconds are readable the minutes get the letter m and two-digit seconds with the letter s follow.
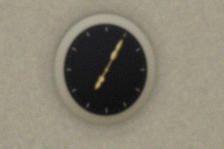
7h05
